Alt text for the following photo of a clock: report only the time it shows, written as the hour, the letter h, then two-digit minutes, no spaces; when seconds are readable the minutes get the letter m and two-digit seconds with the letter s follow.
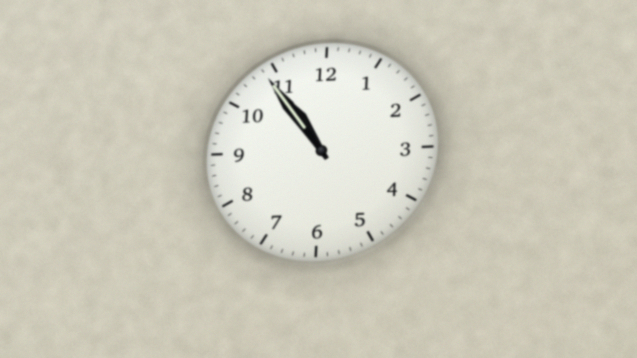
10h54
